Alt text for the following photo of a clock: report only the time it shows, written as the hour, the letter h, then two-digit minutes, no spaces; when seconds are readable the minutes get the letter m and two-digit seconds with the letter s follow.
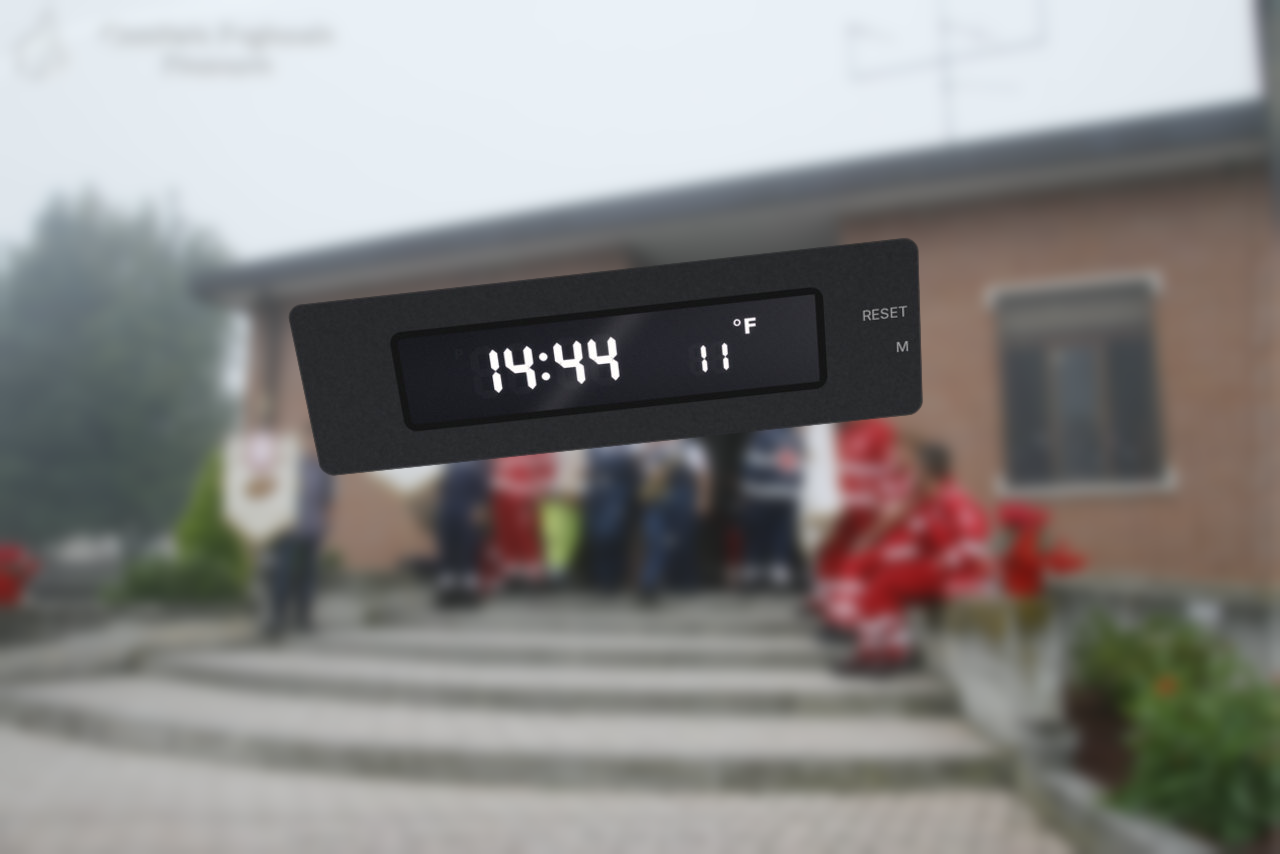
14h44
